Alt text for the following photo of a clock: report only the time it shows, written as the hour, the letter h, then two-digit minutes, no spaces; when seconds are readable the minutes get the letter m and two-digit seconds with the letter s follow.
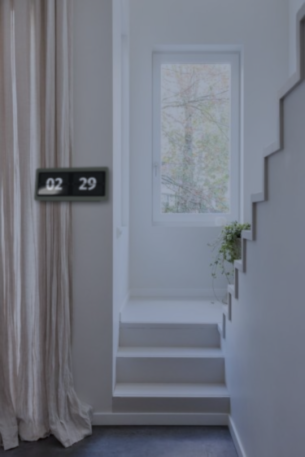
2h29
